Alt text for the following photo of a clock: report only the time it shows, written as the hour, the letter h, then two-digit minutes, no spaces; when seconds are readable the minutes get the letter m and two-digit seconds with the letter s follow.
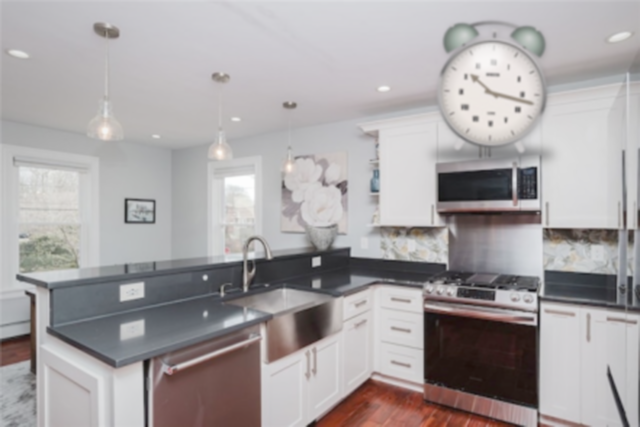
10h17
